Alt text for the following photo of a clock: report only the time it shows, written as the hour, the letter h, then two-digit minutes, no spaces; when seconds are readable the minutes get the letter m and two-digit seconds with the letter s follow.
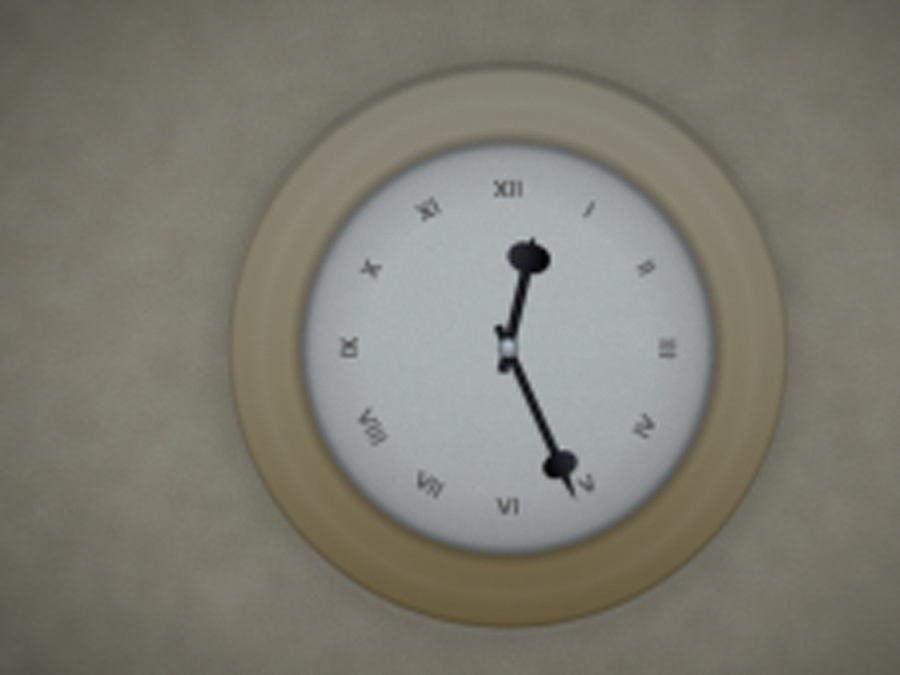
12h26
